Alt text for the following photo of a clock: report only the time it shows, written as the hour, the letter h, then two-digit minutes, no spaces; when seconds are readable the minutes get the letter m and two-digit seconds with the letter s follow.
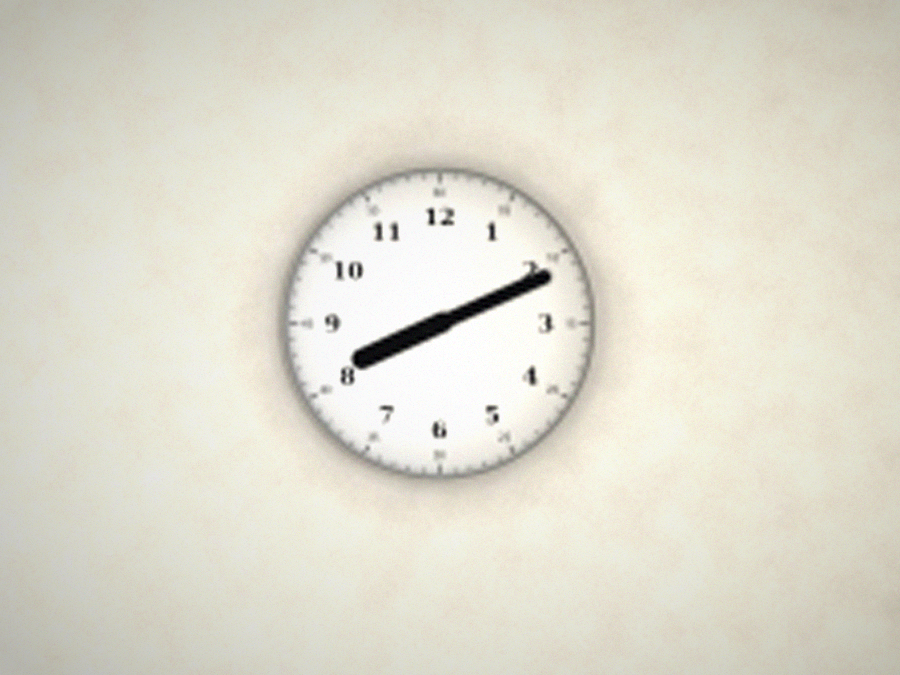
8h11
